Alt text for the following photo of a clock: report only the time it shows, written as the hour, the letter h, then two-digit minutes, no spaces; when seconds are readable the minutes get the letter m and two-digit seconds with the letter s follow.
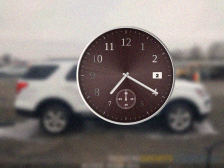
7h20
